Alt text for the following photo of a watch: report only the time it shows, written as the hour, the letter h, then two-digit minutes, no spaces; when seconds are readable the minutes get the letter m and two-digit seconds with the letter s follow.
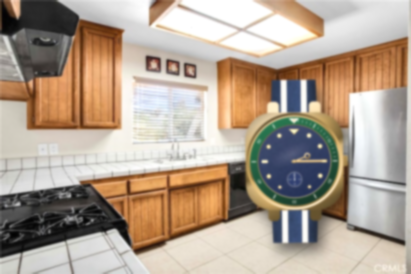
2h15
